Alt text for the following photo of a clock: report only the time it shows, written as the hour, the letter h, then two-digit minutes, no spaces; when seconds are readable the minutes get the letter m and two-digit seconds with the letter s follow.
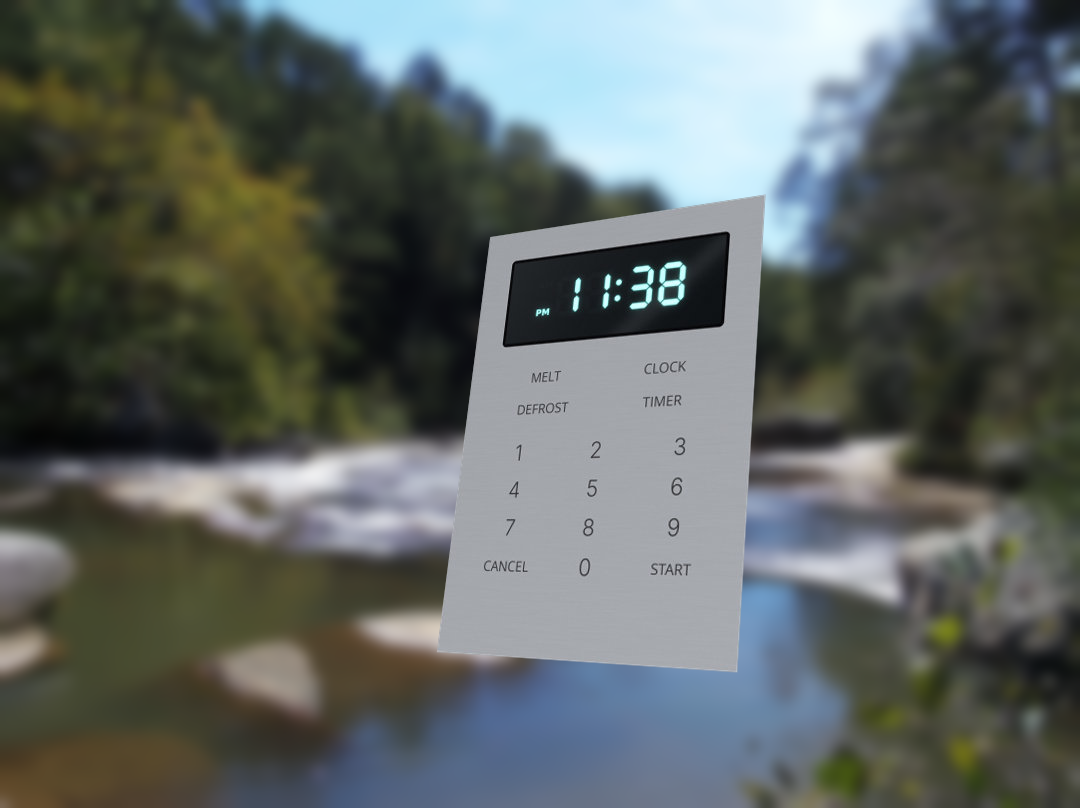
11h38
